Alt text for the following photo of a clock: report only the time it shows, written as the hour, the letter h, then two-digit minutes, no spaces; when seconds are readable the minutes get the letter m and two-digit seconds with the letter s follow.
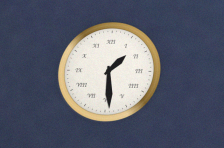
1h29
